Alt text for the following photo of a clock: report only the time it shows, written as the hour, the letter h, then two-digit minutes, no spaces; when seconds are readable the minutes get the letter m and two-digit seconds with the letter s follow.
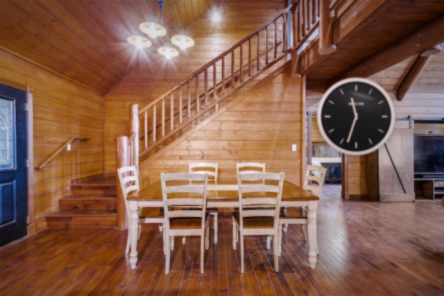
11h33
